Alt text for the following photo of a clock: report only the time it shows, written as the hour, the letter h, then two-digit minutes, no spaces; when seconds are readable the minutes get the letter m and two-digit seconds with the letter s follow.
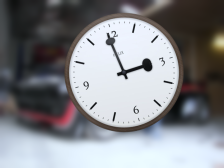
2h59
